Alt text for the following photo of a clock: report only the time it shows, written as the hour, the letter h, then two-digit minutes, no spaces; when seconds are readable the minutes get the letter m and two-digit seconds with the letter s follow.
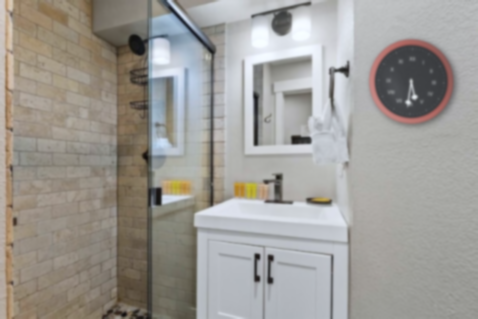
5h31
